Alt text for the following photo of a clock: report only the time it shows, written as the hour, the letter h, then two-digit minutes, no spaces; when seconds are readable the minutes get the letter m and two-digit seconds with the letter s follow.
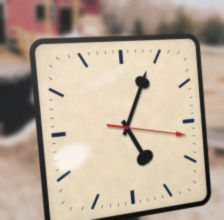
5h04m17s
